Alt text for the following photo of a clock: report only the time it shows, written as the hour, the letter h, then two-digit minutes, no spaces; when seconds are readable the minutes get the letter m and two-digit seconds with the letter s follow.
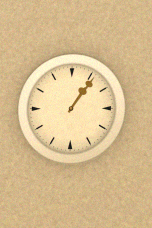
1h06
